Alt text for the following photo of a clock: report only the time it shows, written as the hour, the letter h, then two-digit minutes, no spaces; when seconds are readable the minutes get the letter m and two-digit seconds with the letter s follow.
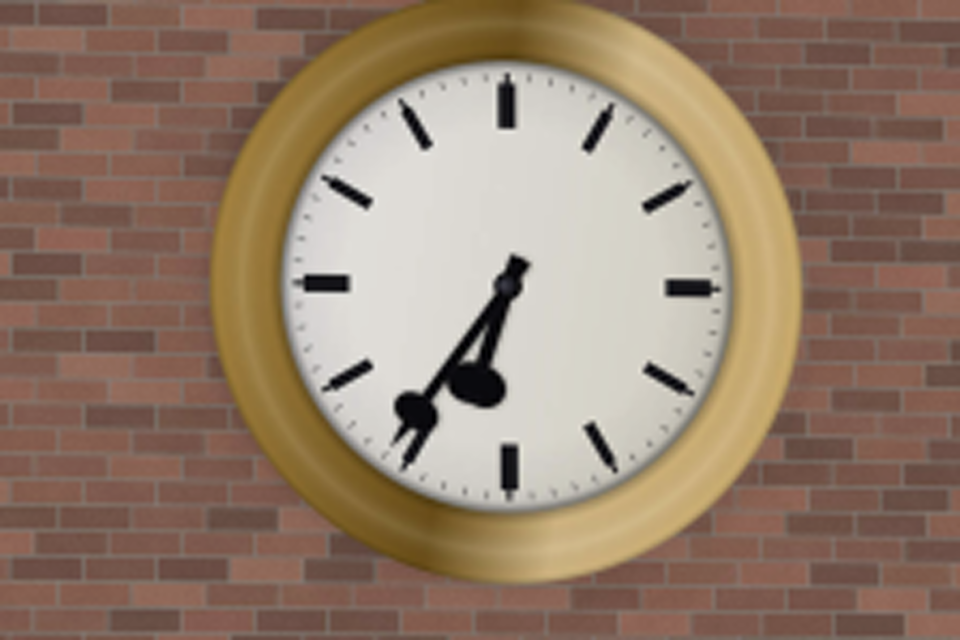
6h36
